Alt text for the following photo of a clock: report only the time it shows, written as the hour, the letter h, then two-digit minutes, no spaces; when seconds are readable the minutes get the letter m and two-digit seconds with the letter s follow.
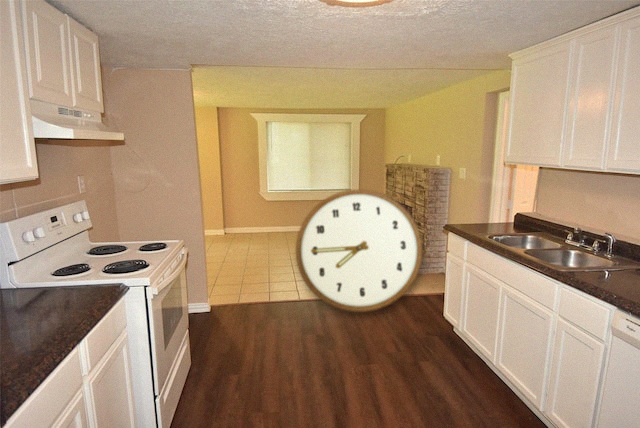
7h45
